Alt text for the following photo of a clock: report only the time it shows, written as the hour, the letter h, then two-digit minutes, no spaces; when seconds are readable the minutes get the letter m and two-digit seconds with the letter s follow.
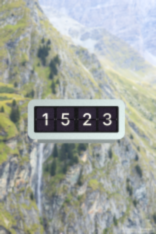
15h23
